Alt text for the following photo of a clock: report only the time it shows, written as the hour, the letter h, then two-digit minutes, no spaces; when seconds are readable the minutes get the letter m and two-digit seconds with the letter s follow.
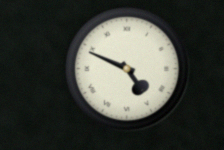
4h49
